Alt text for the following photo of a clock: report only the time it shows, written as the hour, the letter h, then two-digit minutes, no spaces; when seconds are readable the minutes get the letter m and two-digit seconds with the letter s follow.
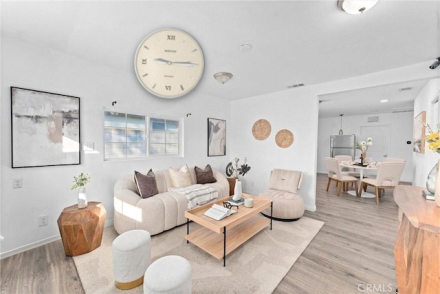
9h15
